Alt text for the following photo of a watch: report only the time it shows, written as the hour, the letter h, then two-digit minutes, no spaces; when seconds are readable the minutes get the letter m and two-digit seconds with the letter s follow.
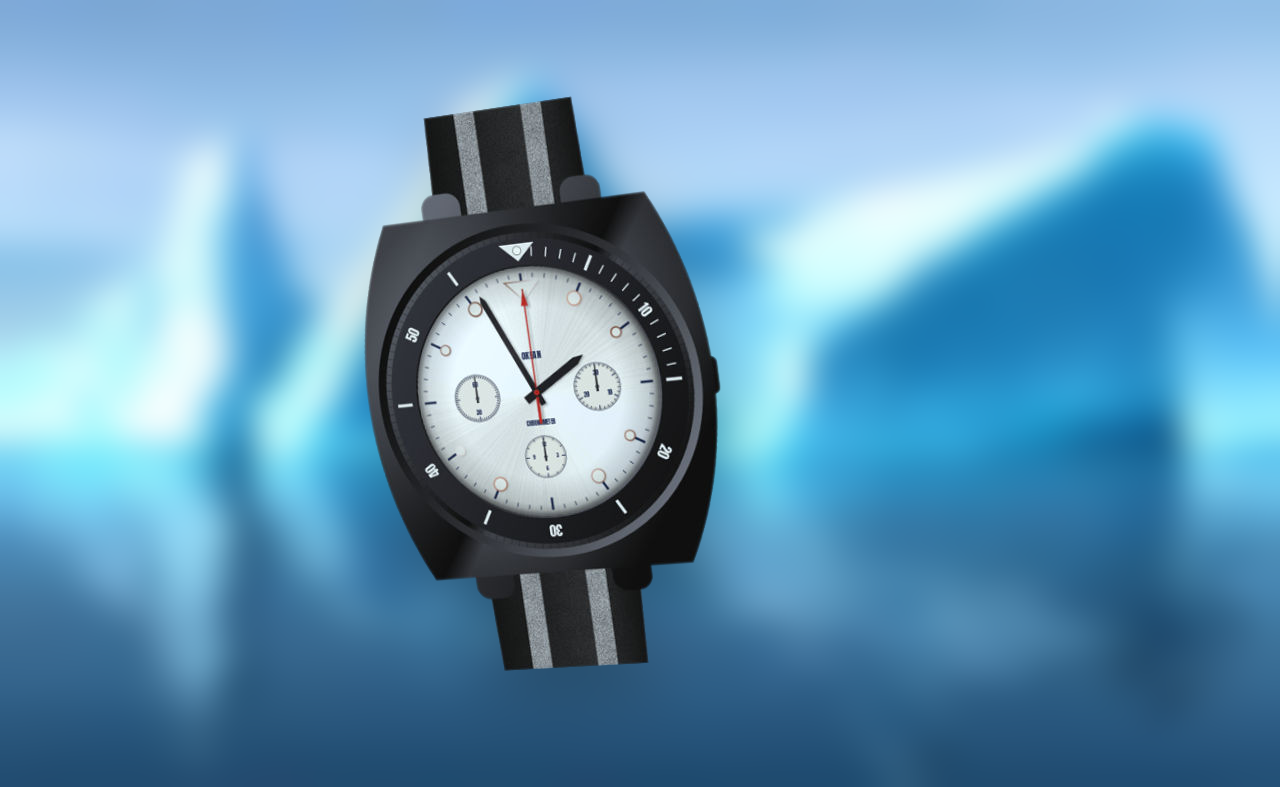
1h56
